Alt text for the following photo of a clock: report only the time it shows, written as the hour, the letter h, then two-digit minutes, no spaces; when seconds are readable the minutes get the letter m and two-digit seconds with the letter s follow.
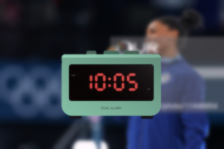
10h05
